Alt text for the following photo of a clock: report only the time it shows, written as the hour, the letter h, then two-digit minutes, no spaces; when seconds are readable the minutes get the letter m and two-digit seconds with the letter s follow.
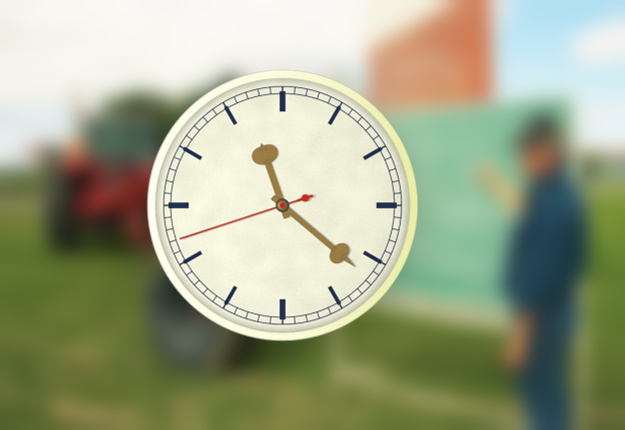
11h21m42s
